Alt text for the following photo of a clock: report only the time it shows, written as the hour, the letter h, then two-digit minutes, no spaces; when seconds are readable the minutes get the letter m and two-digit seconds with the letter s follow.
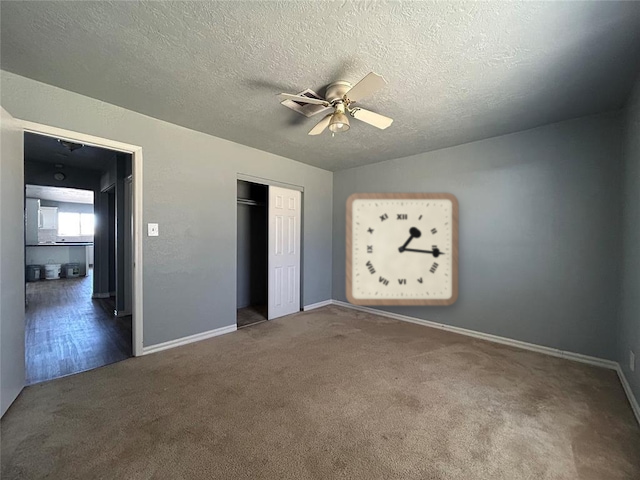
1h16
